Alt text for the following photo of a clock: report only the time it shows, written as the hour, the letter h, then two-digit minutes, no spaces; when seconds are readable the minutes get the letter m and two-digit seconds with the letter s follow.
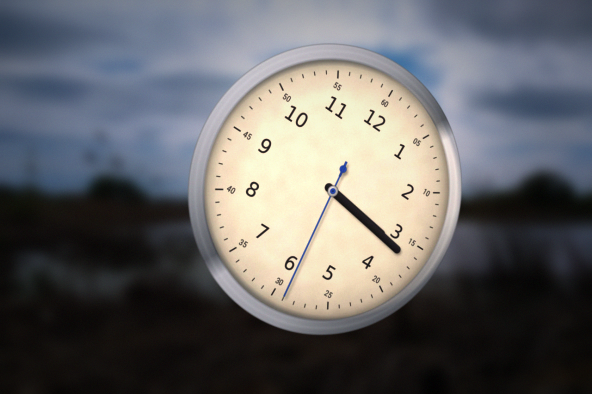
3h16m29s
